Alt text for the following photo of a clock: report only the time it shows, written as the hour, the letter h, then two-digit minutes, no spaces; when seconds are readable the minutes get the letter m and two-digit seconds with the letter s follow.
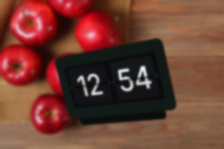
12h54
